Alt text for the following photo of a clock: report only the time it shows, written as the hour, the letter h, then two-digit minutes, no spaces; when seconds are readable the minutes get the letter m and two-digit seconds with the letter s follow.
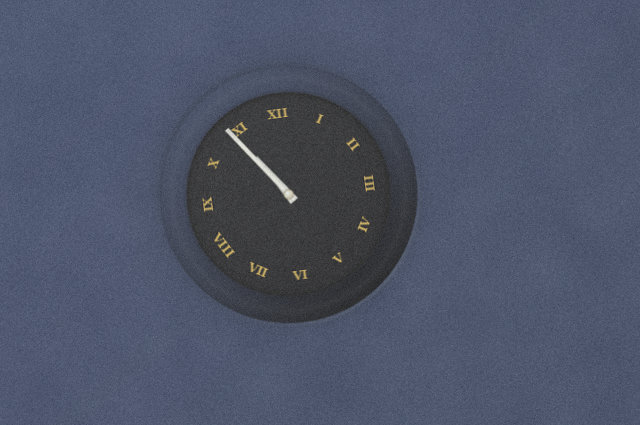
10h54
